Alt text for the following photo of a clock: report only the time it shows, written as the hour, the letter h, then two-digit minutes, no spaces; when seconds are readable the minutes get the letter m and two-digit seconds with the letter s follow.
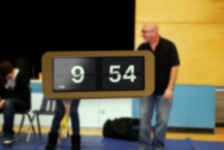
9h54
